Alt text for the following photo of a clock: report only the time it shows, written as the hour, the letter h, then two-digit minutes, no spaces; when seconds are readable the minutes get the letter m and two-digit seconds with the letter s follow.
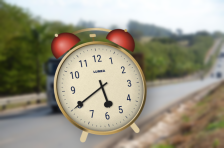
5h40
